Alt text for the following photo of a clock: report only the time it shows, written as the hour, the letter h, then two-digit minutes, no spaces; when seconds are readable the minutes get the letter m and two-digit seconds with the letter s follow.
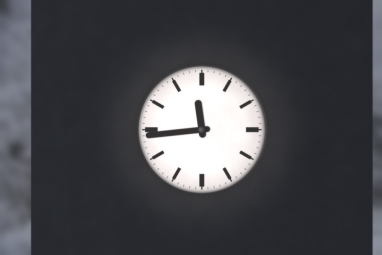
11h44
